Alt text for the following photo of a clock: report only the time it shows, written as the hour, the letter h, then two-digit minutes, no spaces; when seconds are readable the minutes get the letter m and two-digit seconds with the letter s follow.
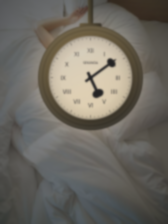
5h09
